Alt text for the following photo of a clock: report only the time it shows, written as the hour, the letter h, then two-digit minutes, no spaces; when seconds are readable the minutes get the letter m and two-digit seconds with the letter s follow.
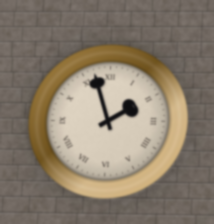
1h57
